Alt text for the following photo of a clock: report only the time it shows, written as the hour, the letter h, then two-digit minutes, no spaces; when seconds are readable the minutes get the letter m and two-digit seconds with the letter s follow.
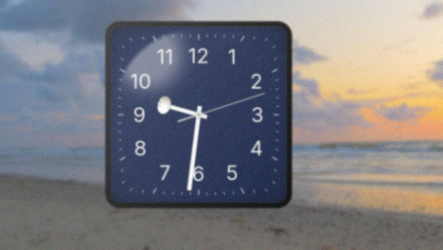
9h31m12s
